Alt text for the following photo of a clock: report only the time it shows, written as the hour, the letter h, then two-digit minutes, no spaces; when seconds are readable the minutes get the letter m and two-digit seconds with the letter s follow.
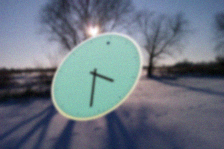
3h27
